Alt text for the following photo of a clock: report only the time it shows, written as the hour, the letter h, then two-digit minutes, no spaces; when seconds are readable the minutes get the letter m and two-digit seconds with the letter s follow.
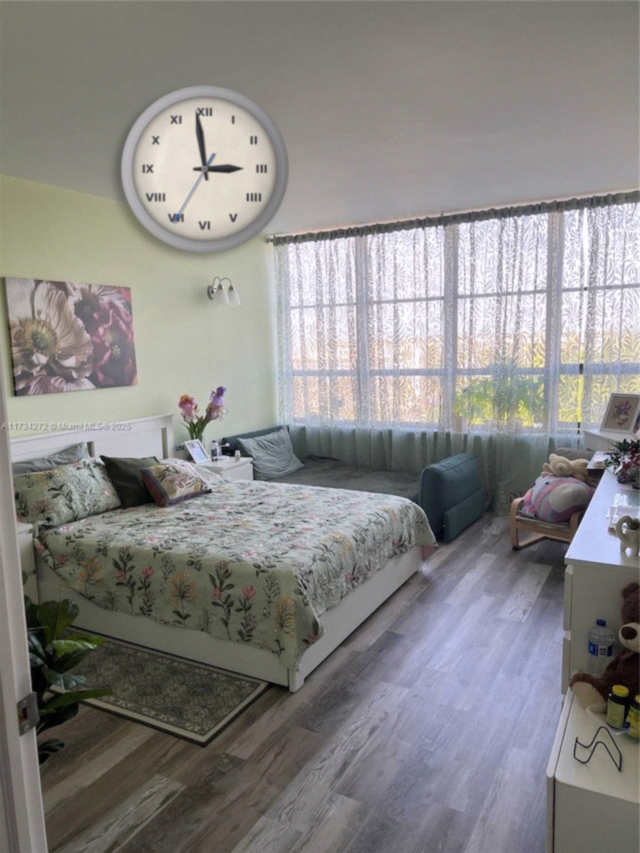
2h58m35s
